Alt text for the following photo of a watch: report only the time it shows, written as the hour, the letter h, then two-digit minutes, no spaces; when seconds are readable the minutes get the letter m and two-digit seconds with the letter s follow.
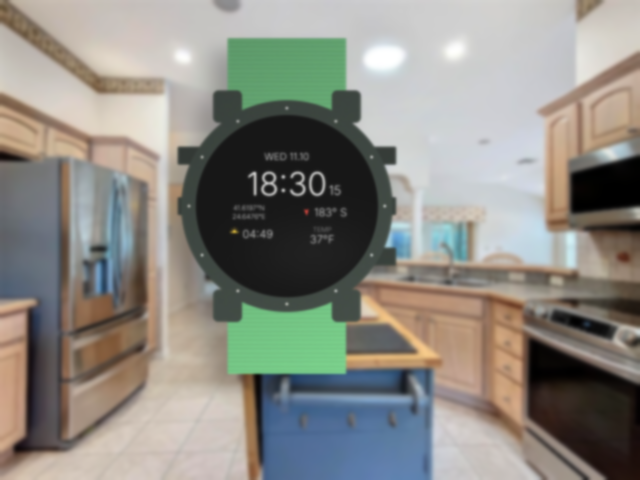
18h30m15s
